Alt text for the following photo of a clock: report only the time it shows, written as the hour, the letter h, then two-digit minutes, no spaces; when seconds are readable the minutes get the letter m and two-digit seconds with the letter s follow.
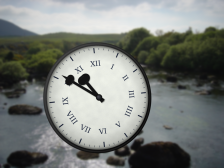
10h51
